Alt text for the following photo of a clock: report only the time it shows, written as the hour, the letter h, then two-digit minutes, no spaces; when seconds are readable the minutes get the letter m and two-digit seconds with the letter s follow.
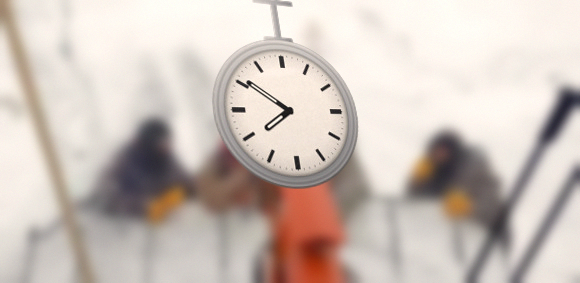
7h51
